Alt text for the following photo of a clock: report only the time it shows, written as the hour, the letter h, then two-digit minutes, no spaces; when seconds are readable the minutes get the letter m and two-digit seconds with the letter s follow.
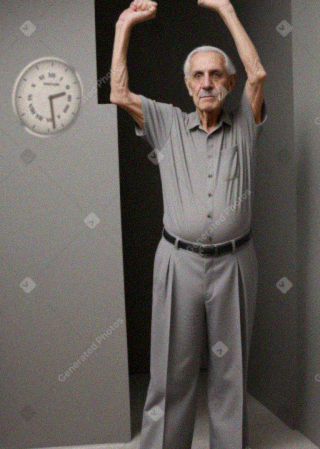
2h28
